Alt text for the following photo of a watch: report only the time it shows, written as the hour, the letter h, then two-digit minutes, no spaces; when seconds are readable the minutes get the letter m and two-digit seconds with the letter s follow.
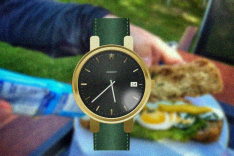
5h38
